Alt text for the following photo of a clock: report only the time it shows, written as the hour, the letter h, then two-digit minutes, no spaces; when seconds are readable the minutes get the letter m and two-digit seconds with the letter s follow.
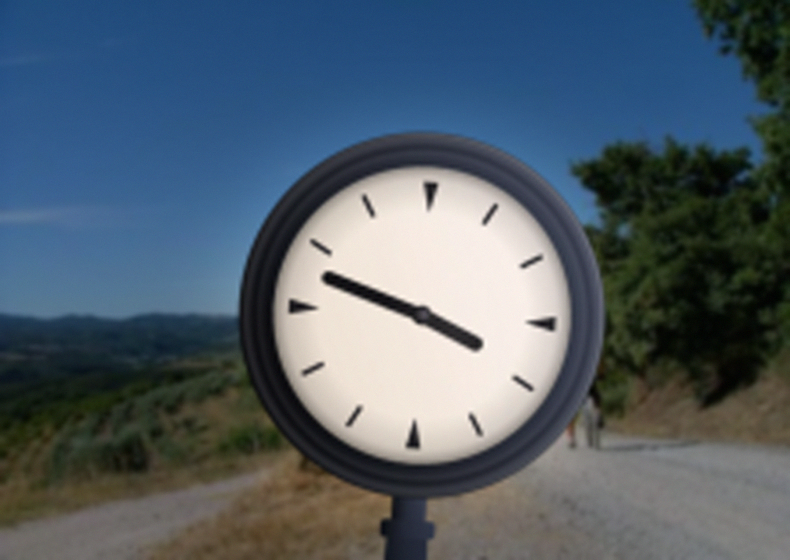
3h48
